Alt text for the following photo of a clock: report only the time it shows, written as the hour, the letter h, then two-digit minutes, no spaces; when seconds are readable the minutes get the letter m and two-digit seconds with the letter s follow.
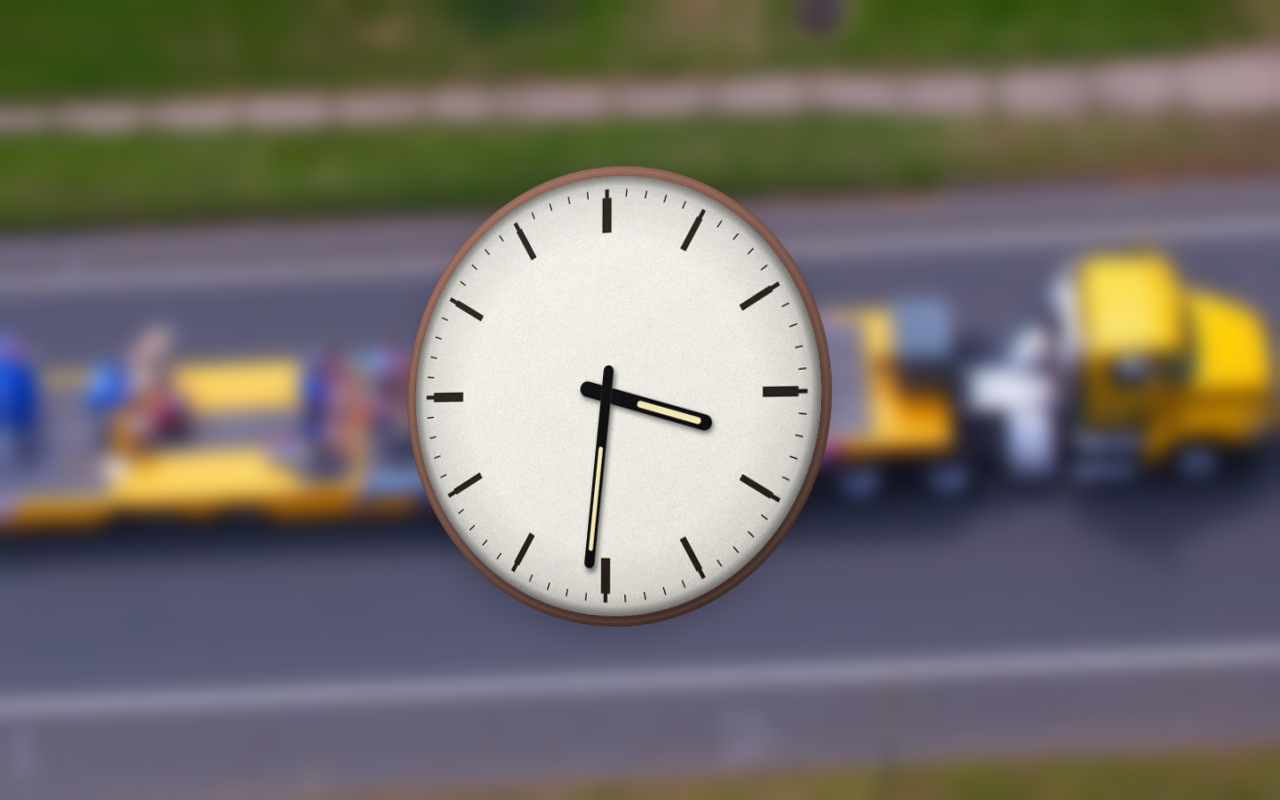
3h31
